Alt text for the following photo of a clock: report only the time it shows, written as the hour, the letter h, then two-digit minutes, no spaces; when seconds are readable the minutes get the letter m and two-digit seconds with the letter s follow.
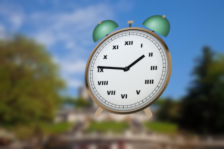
1h46
